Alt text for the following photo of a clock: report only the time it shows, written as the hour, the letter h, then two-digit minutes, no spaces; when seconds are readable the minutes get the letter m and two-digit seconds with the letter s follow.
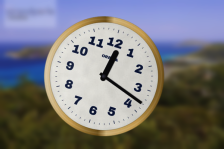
12h18
